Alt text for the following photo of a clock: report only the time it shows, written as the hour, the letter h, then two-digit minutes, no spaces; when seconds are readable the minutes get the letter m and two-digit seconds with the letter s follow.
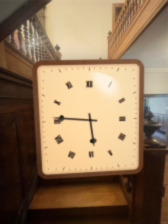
5h46
